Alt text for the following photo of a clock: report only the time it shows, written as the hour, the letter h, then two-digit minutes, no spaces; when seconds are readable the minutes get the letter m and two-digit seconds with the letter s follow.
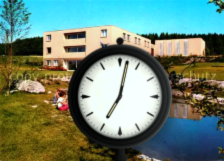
7h02
